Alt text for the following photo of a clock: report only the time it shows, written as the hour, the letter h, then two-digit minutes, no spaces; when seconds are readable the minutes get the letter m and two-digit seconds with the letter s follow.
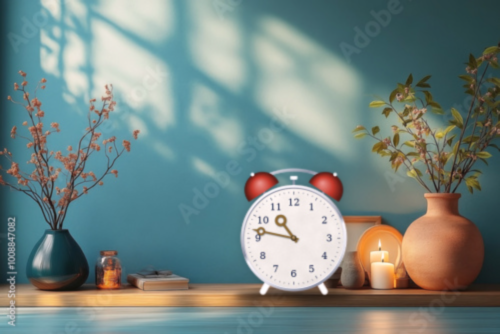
10h47
